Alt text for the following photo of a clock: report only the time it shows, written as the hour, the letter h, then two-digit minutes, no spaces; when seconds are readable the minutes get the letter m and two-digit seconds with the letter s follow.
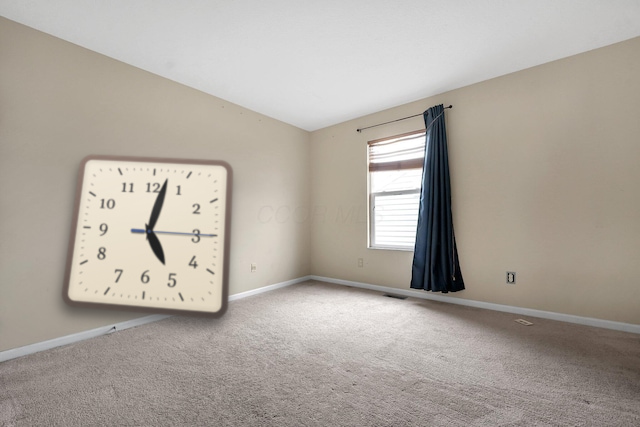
5h02m15s
